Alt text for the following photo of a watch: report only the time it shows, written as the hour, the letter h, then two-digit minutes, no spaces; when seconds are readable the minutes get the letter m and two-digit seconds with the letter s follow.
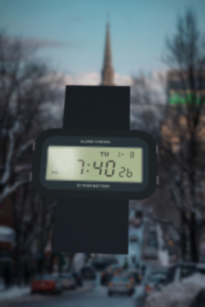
7h40m26s
